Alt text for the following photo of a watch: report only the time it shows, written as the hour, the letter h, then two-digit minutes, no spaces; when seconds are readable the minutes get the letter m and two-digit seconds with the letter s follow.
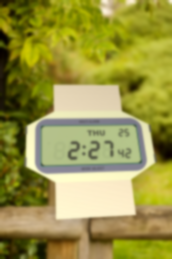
2h27
